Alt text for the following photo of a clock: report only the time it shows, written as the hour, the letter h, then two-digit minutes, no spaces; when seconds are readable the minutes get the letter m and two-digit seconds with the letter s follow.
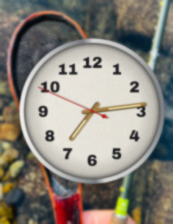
7h13m49s
